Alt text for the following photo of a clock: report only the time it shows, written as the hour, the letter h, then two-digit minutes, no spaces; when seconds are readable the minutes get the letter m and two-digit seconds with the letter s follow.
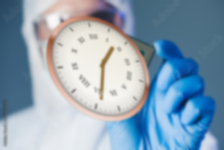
1h34
